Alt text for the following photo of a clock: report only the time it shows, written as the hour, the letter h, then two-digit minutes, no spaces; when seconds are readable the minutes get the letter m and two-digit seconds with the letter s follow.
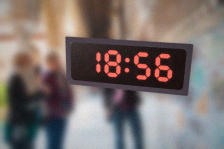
18h56
